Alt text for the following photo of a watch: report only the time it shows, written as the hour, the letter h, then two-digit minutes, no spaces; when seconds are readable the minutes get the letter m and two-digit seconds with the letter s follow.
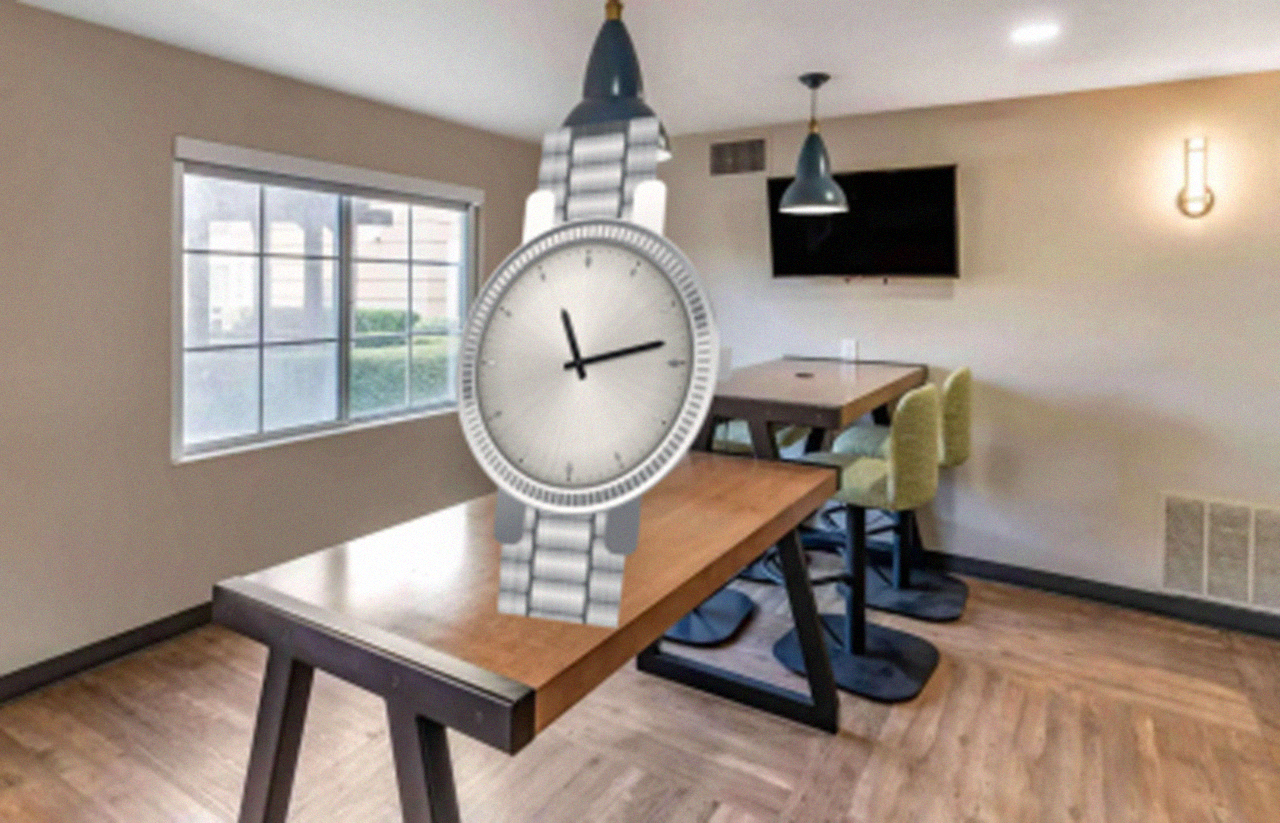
11h13
